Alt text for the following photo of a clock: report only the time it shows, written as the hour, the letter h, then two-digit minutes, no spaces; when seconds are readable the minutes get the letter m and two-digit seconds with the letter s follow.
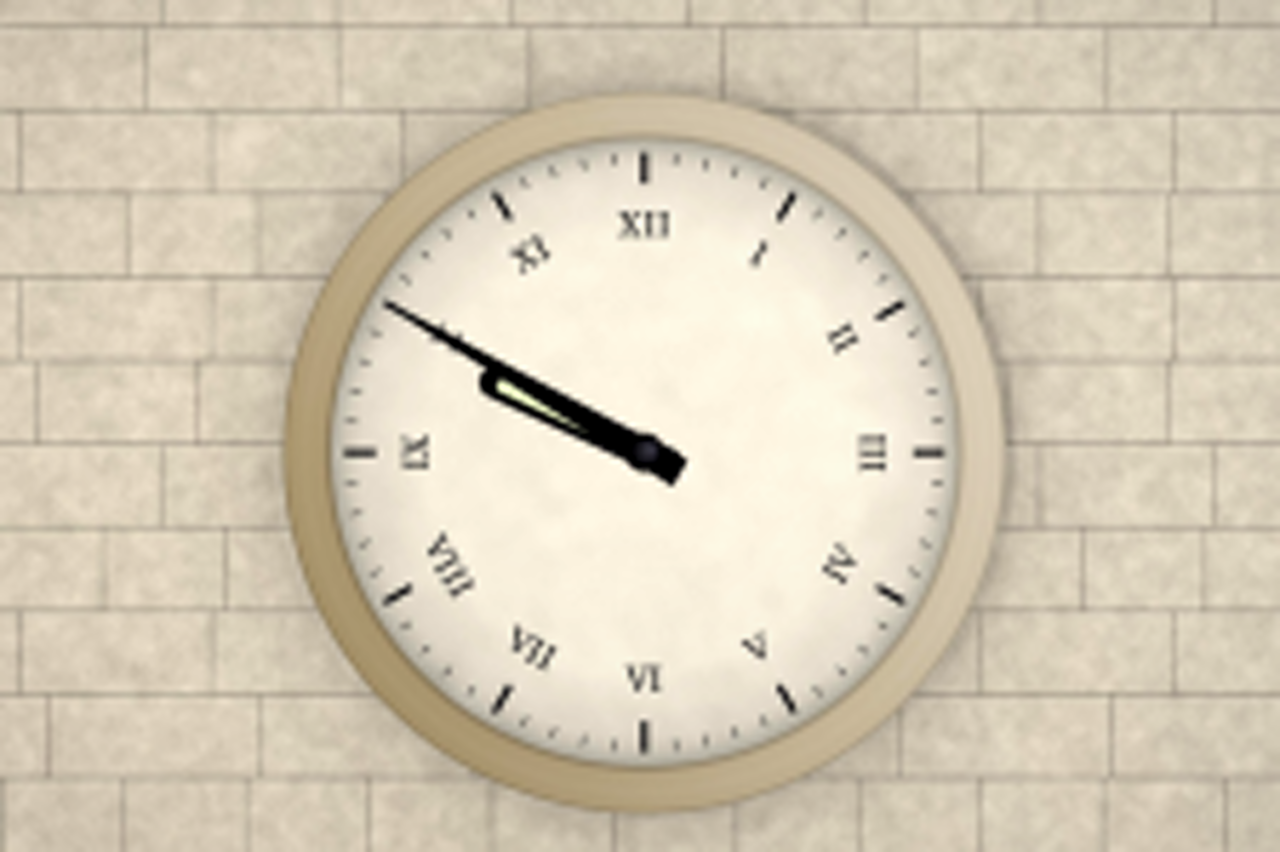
9h50
